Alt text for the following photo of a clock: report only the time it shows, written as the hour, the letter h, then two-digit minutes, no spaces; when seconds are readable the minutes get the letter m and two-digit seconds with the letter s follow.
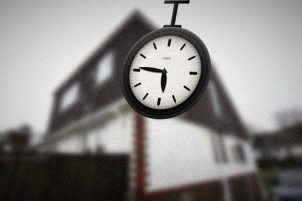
5h46
